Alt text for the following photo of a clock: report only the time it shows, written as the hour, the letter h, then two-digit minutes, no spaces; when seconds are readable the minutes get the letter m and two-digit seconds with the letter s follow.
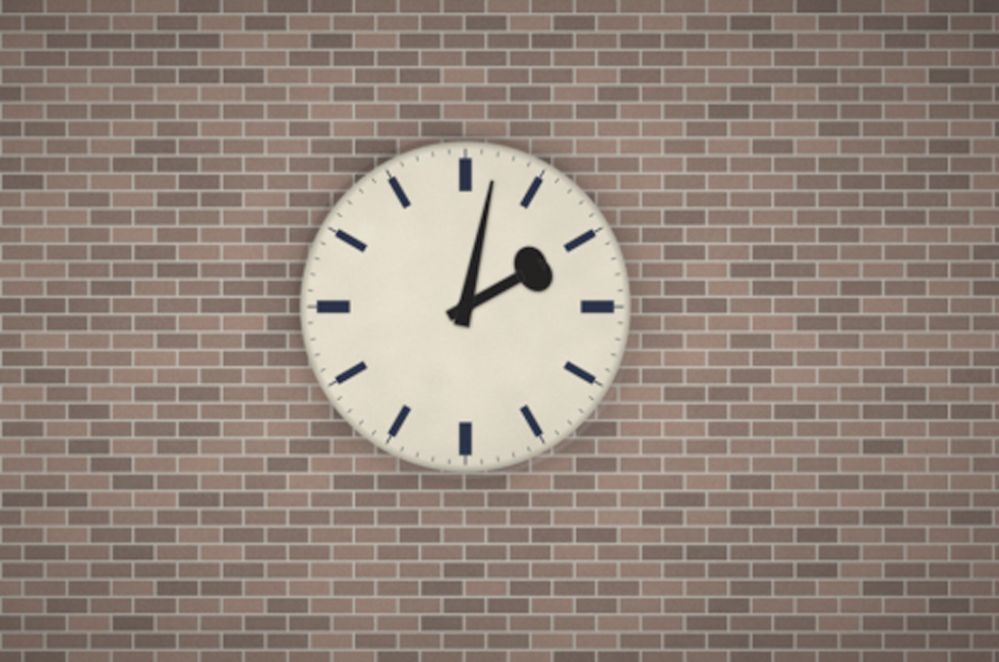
2h02
